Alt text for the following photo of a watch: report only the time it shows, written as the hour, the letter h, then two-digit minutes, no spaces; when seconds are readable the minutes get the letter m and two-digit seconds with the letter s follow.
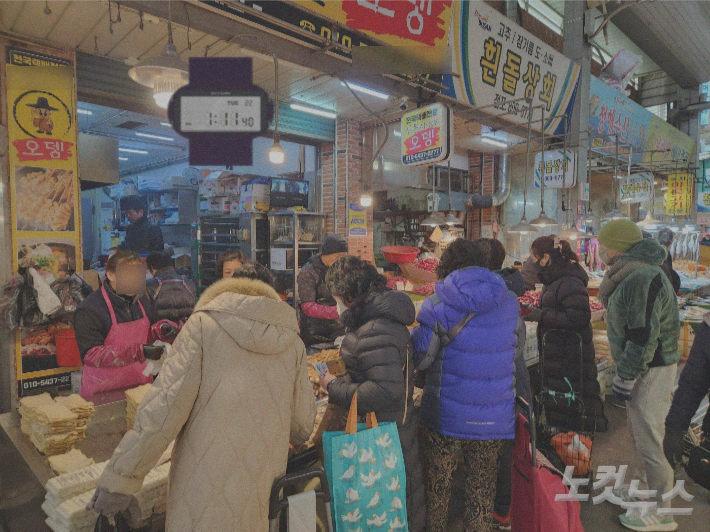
1h11m40s
